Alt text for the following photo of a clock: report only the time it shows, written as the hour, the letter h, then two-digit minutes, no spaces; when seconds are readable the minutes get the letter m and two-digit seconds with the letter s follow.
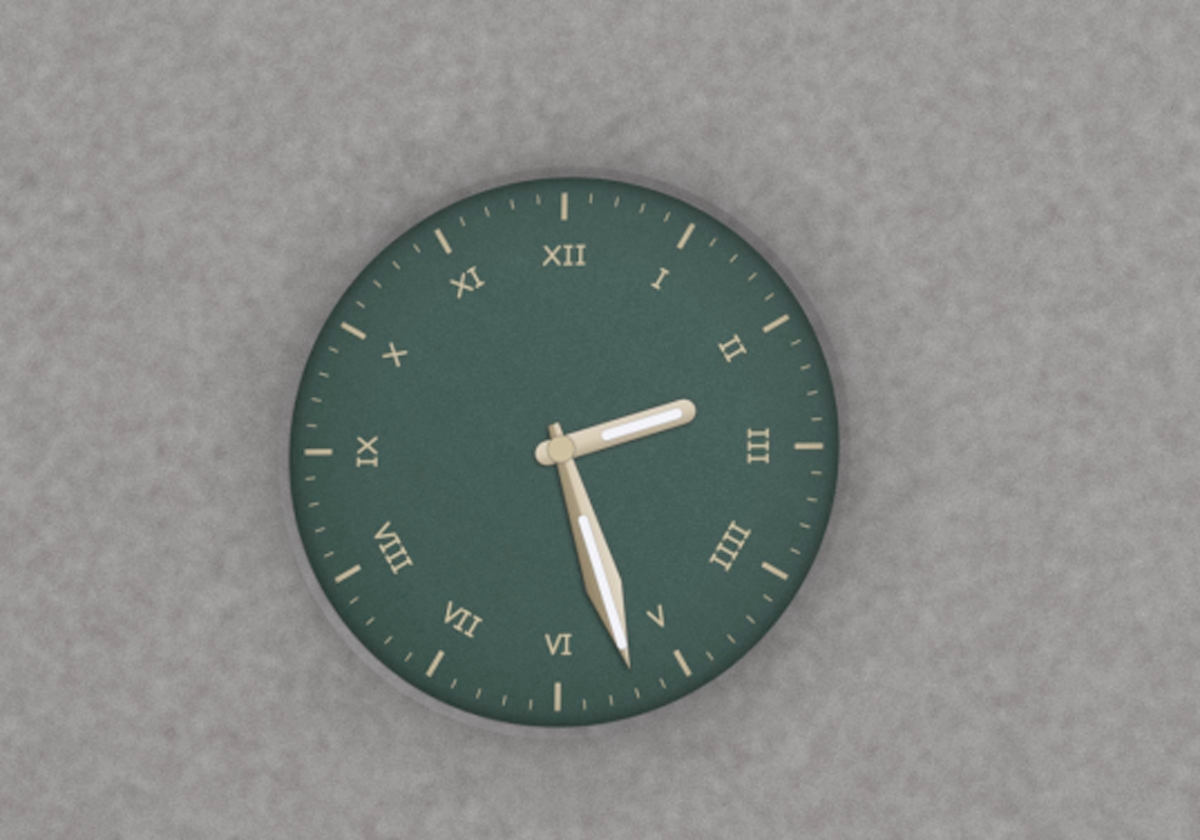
2h27
